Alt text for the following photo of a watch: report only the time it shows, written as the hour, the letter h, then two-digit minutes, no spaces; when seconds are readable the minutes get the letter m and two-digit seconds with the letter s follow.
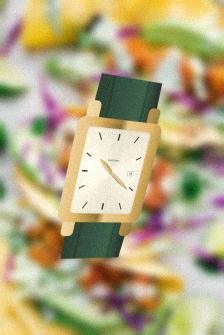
10h21
